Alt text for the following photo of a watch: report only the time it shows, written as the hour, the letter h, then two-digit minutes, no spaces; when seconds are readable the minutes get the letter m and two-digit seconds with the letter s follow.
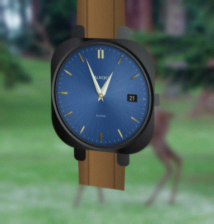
12h56
